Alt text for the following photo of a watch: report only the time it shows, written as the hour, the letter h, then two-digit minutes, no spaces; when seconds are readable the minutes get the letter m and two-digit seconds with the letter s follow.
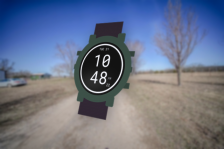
10h48
